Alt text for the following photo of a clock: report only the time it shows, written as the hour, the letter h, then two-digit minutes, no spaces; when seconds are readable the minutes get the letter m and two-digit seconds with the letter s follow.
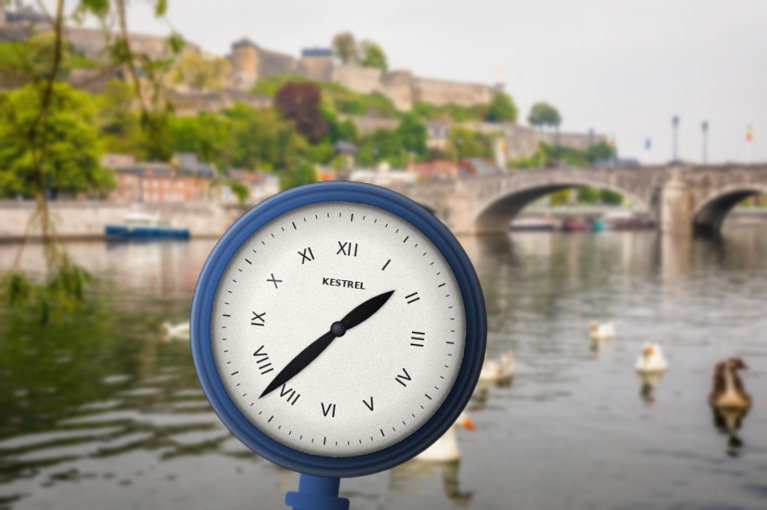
1h37
